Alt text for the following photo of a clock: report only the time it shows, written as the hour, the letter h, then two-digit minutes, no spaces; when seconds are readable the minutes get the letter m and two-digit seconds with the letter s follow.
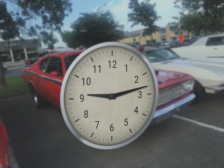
9h13
